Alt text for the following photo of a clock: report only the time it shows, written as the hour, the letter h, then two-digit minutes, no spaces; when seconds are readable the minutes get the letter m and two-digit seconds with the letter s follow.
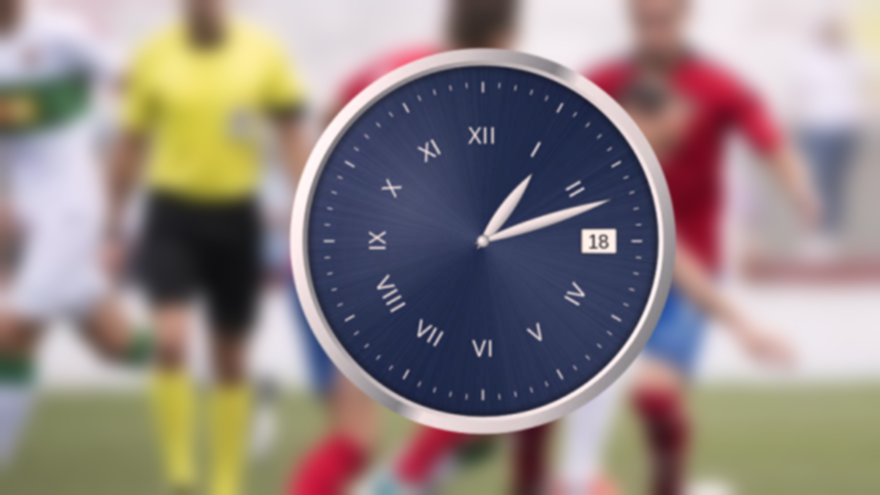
1h12
